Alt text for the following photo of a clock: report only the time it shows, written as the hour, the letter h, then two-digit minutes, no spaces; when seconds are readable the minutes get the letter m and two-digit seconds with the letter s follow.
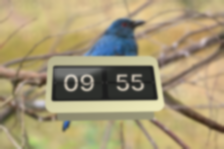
9h55
